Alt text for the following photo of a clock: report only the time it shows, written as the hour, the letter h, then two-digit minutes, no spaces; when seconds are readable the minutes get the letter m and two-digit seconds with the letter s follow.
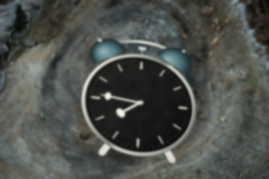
7h46
